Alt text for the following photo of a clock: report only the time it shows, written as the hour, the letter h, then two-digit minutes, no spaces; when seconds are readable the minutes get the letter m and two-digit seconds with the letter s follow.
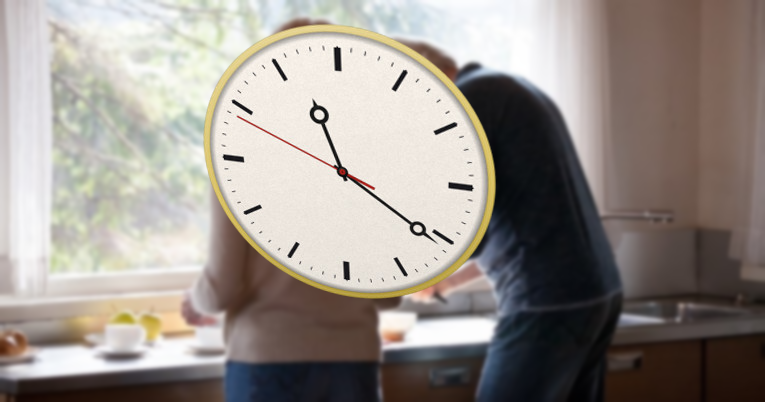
11h20m49s
